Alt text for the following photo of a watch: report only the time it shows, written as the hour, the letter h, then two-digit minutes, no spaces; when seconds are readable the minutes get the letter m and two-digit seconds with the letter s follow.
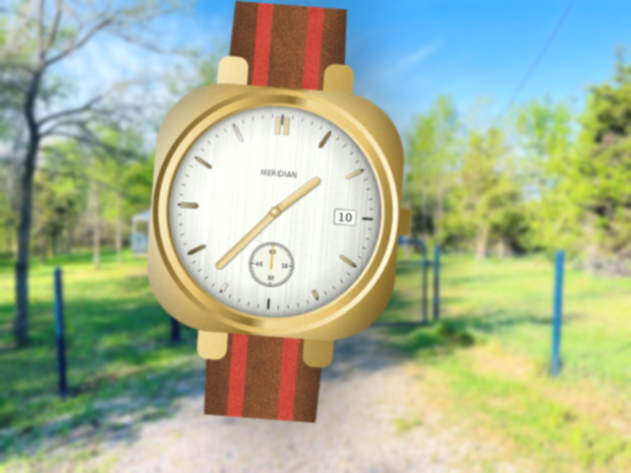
1h37
